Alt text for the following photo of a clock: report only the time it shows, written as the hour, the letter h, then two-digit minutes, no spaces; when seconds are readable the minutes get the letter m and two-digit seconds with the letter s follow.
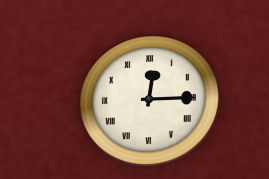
12h15
